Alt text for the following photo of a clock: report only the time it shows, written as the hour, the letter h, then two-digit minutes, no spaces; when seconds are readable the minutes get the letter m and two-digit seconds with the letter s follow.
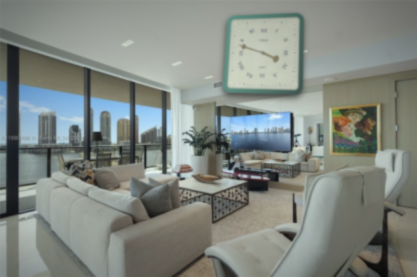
3h48
